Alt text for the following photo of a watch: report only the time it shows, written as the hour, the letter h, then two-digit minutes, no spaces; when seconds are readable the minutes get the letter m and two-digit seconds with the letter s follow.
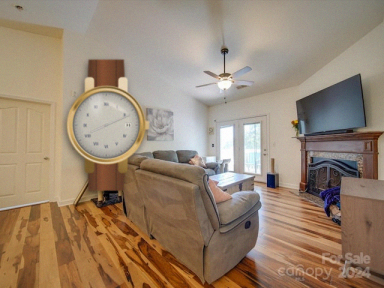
8h11
